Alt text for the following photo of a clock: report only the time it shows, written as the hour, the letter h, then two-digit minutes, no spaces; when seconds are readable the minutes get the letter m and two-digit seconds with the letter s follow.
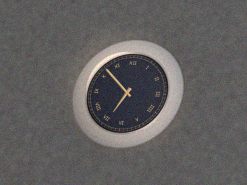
6h52
